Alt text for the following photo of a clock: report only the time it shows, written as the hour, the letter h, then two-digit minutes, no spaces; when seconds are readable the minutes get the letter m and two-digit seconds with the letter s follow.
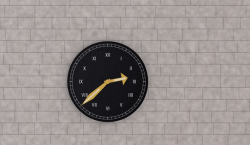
2h38
